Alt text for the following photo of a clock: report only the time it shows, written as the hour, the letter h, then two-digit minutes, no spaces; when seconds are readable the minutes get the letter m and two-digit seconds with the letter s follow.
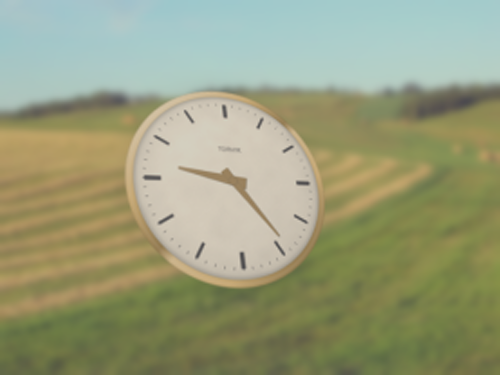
9h24
